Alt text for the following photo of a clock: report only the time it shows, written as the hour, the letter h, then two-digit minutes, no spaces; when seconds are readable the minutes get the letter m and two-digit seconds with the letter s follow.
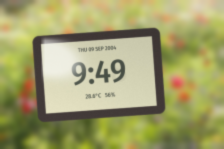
9h49
